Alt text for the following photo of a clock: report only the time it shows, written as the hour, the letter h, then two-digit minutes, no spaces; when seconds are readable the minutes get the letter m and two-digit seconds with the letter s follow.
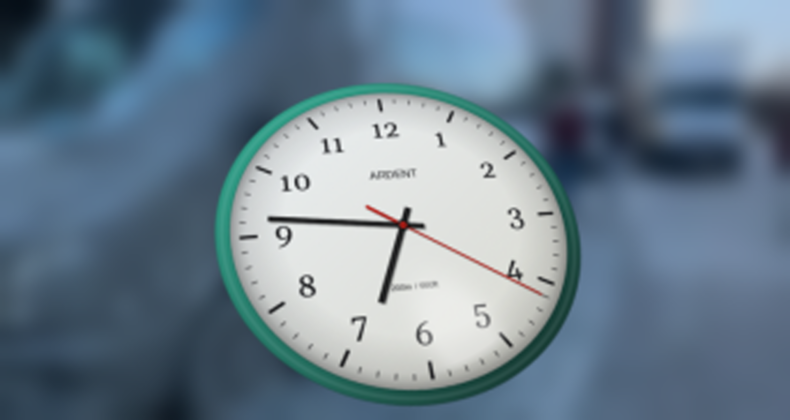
6h46m21s
